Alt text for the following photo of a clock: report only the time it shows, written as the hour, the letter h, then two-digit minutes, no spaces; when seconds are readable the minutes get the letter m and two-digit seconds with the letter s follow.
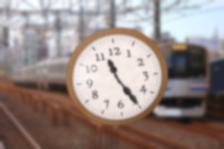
11h25
